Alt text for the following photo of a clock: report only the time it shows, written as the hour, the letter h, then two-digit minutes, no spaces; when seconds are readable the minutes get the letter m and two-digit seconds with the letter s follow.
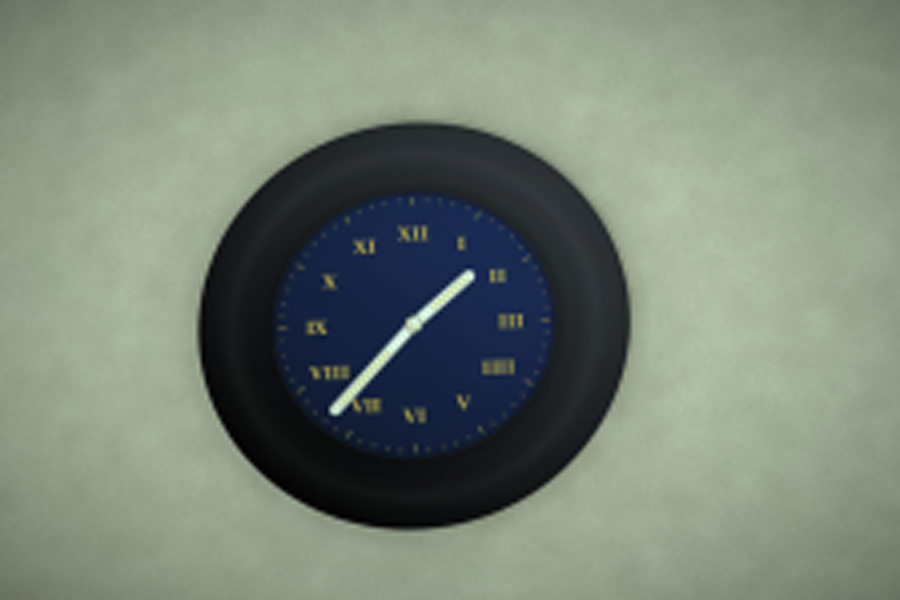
1h37
